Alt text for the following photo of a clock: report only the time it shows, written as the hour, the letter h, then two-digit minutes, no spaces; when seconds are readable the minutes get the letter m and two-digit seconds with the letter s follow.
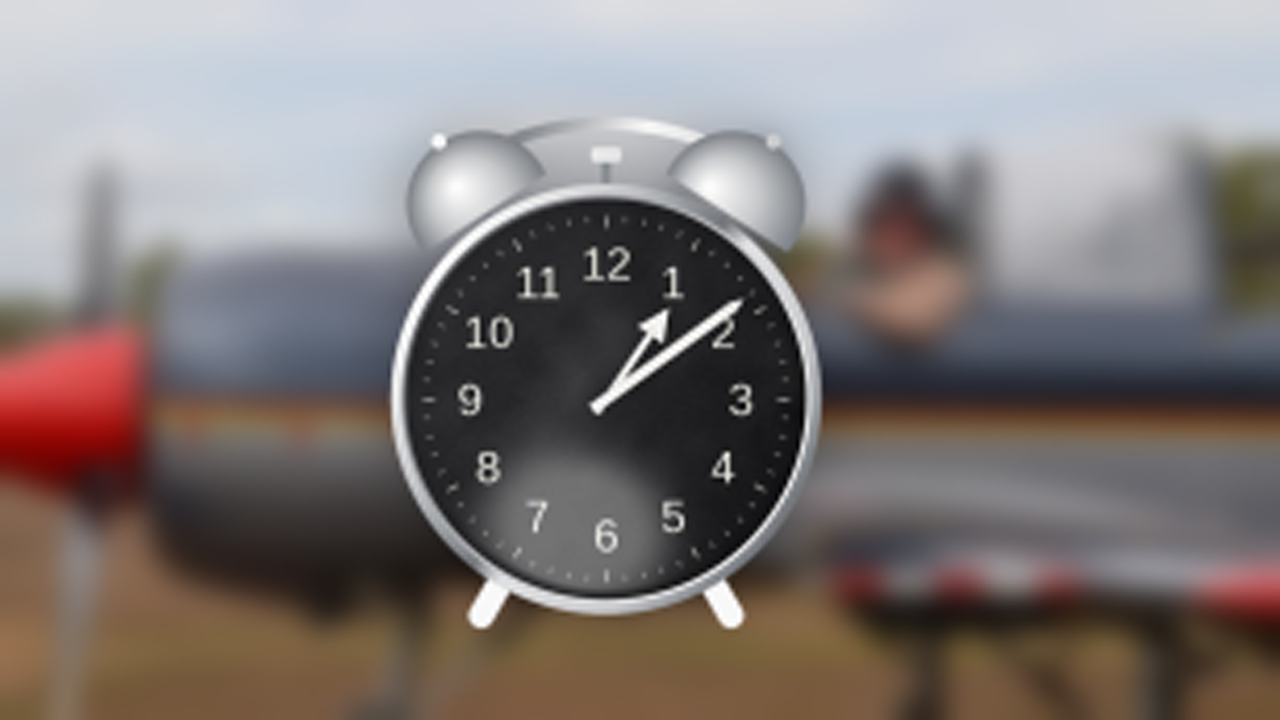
1h09
